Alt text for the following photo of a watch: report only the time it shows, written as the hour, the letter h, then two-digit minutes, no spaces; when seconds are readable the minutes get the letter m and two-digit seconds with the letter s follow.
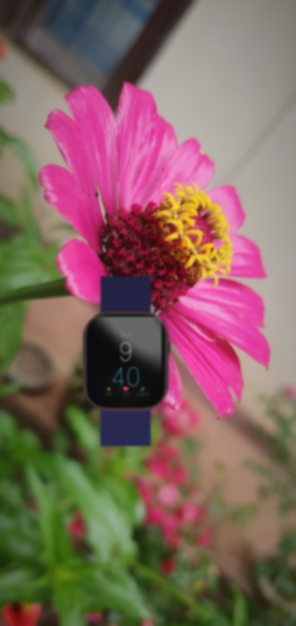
9h40
